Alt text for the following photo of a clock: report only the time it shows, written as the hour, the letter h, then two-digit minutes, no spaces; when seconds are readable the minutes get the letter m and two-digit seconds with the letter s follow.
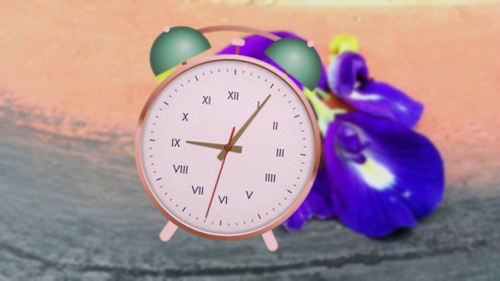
9h05m32s
